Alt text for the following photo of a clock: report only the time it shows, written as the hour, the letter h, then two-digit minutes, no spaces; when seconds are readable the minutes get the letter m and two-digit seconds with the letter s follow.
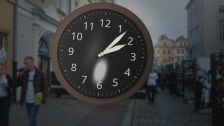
2h07
